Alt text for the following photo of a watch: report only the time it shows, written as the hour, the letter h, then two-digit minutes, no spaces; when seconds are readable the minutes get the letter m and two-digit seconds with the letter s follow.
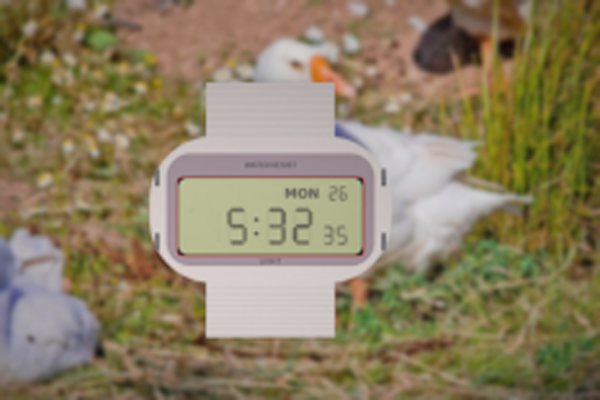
5h32m35s
